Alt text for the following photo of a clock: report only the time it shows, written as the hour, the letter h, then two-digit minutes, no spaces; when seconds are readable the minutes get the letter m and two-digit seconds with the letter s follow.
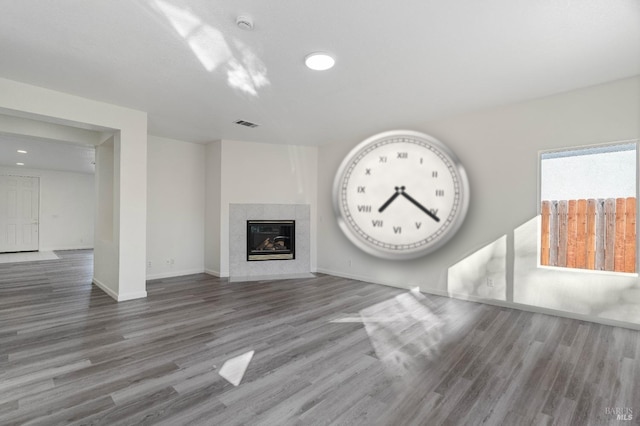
7h21
